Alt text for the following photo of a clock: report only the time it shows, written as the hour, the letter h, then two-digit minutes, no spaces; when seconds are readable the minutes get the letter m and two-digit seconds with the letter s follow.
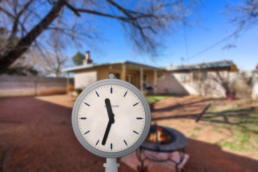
11h33
